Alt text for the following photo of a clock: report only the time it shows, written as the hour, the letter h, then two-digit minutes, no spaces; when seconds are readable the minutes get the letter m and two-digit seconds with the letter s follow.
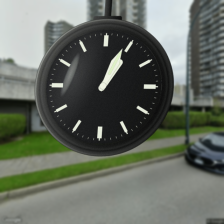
1h04
